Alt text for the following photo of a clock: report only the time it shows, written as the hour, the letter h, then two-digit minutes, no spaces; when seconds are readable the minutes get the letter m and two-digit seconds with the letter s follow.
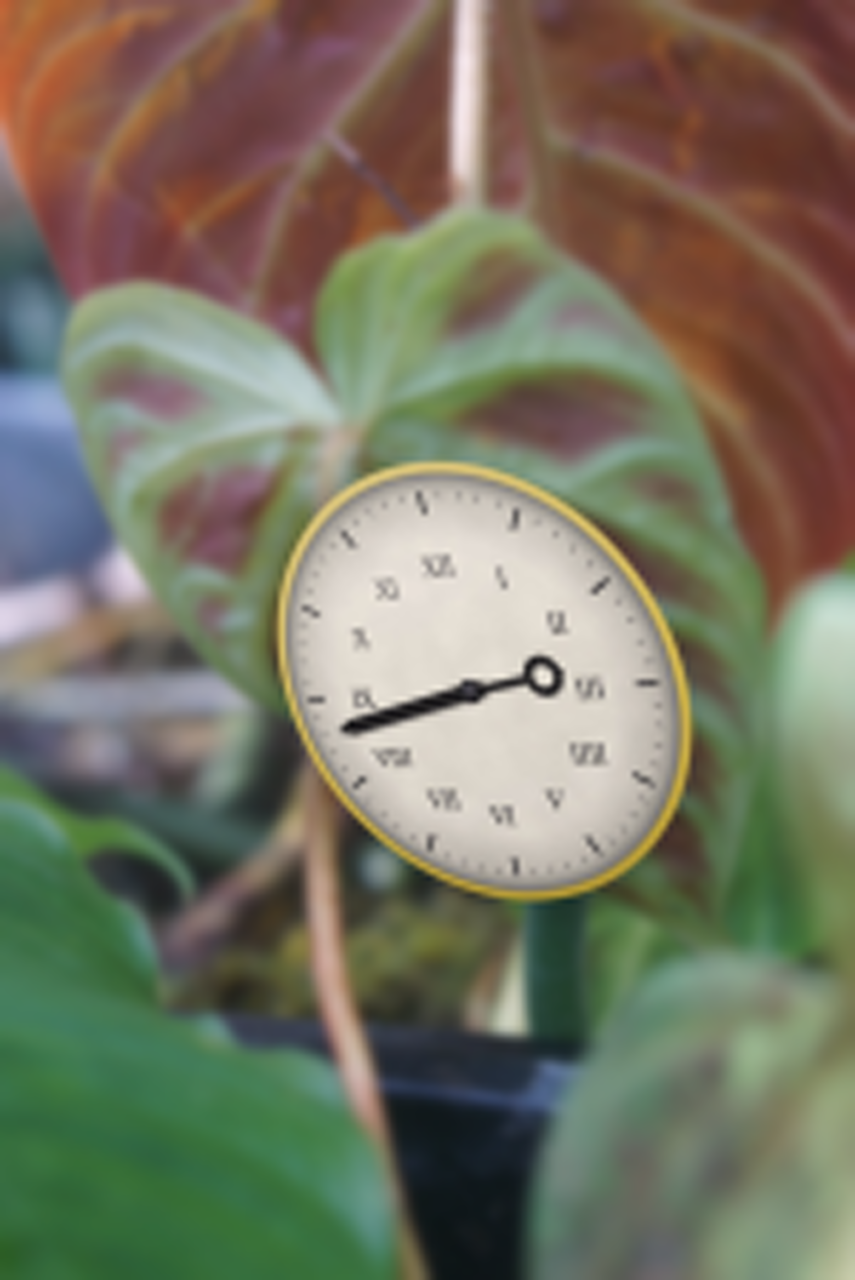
2h43
